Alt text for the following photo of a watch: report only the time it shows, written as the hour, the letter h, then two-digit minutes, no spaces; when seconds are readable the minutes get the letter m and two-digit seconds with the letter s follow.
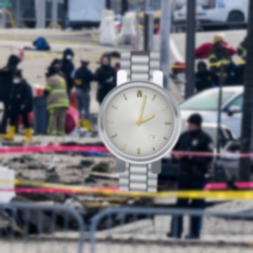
2h02
